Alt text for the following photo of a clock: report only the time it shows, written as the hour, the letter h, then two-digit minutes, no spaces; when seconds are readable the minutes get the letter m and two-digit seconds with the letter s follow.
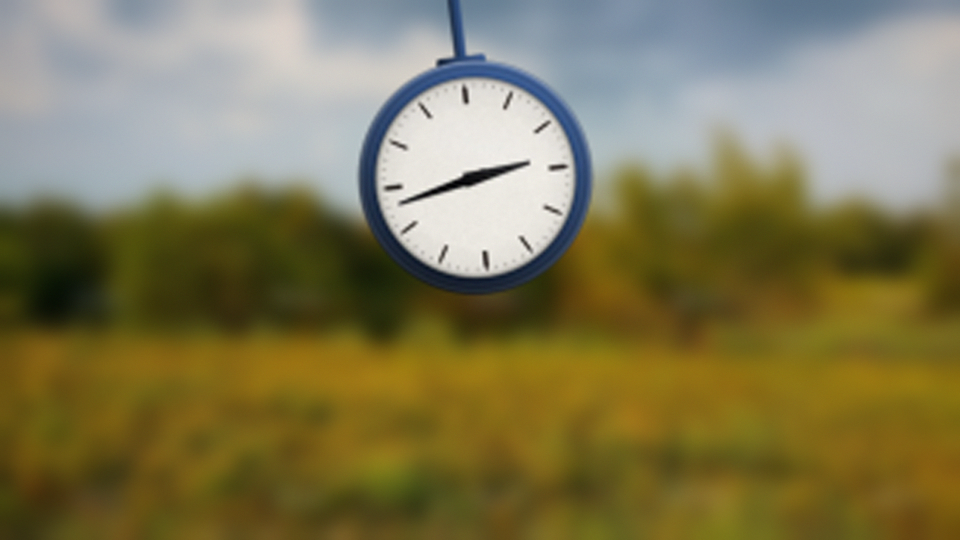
2h43
